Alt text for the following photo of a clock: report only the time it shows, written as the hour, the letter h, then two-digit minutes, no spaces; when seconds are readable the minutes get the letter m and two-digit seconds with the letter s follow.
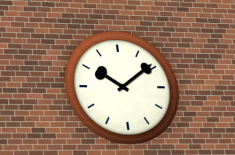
10h09
